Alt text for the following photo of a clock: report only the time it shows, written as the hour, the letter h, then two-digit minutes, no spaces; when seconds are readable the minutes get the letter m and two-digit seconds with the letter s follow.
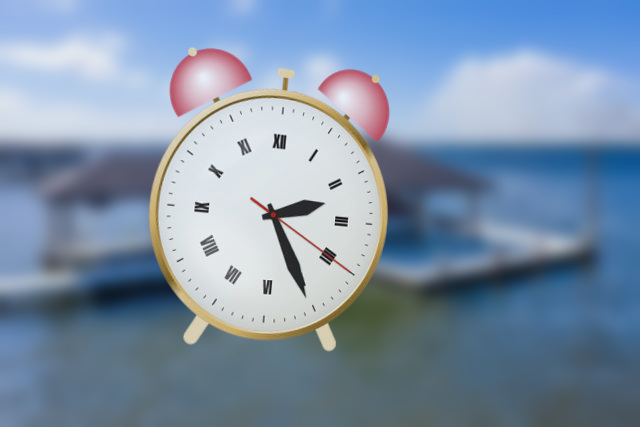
2h25m20s
